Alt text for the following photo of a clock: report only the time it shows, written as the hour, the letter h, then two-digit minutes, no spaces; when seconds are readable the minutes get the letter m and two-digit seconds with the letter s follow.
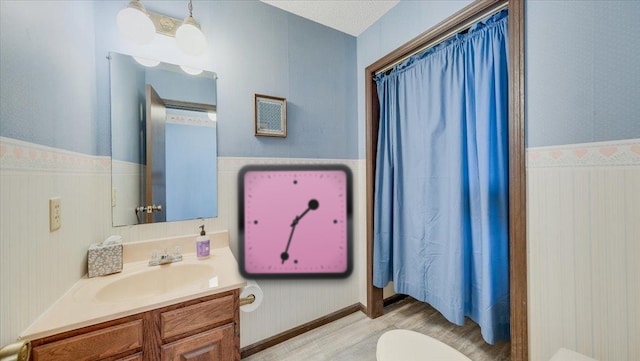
1h33
